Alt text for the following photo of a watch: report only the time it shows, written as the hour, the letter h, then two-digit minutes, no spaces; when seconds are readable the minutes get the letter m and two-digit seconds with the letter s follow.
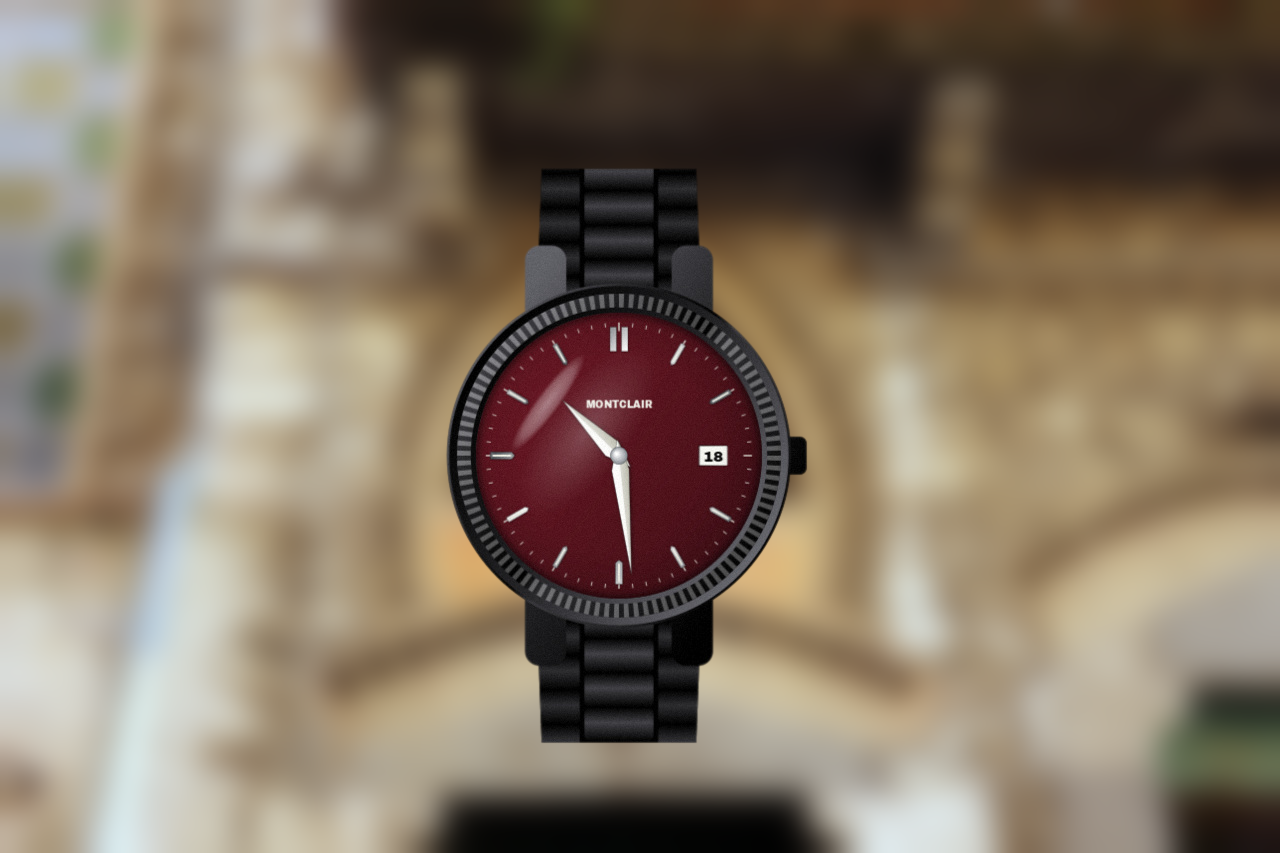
10h29
